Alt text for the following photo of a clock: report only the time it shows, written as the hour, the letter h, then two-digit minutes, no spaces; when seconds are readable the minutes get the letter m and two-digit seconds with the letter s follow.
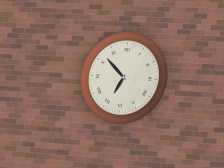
6h52
